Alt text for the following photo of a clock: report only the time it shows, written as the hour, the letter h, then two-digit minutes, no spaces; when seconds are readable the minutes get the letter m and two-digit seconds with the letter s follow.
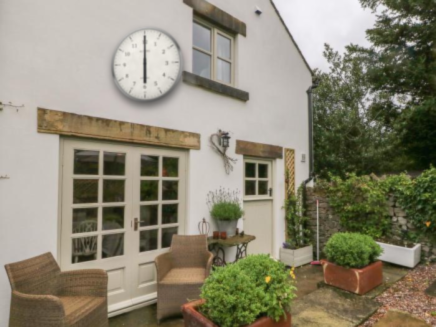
6h00
